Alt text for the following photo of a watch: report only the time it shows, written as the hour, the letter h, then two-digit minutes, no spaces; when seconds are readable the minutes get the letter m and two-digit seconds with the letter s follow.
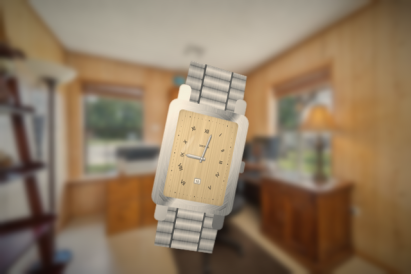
9h02
